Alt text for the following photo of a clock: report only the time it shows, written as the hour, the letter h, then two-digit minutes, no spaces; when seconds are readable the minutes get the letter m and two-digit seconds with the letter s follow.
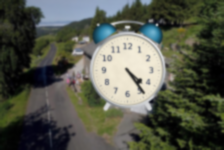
4h24
